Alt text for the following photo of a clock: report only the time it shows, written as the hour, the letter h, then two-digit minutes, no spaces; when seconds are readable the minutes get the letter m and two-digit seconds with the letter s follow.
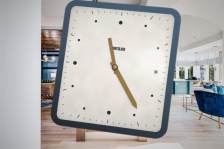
11h24
